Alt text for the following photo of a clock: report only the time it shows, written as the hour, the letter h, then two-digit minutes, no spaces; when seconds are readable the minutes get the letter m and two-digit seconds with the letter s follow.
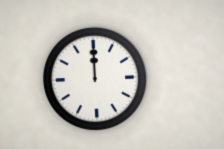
12h00
